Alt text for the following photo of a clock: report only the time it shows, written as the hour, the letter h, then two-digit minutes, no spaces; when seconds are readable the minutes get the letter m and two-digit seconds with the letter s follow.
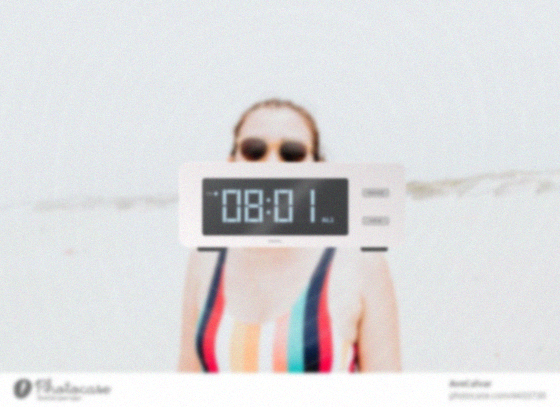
8h01
